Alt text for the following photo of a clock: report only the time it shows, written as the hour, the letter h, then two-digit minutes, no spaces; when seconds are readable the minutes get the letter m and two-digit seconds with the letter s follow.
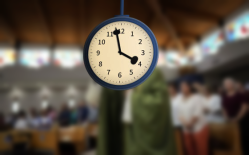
3h58
